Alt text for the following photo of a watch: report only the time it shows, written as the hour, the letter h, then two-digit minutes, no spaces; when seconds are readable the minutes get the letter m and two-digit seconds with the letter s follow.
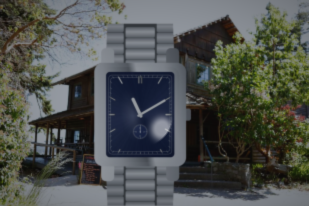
11h10
